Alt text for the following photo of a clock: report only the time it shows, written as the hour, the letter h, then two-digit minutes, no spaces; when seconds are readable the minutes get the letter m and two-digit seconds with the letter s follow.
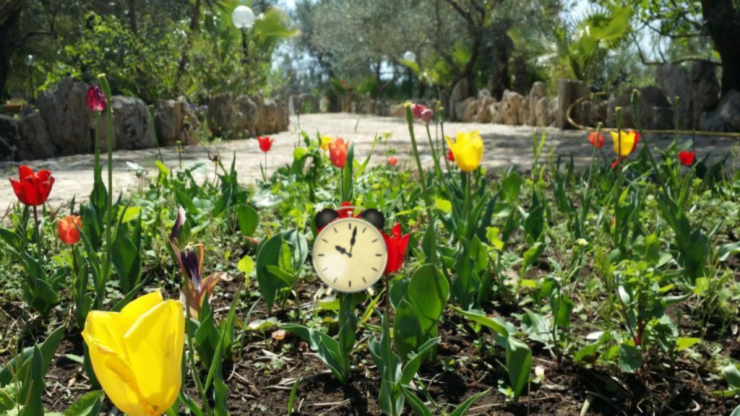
10h02
